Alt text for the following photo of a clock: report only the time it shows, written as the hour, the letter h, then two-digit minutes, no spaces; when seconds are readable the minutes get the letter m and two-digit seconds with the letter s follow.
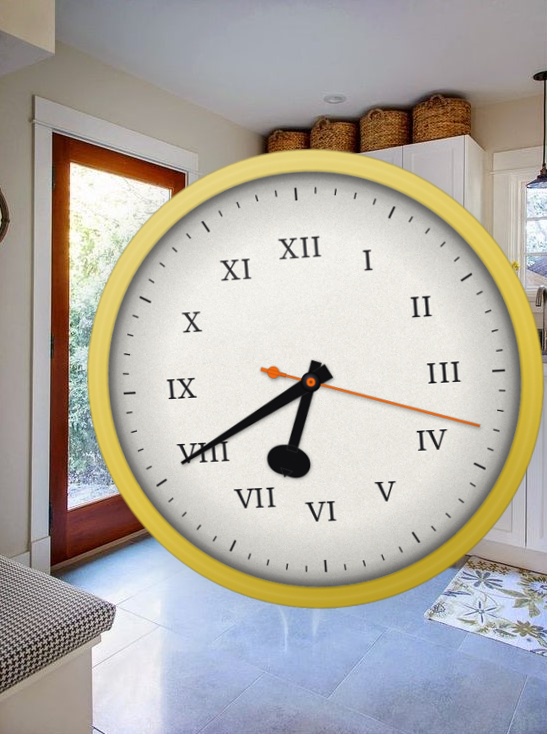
6h40m18s
